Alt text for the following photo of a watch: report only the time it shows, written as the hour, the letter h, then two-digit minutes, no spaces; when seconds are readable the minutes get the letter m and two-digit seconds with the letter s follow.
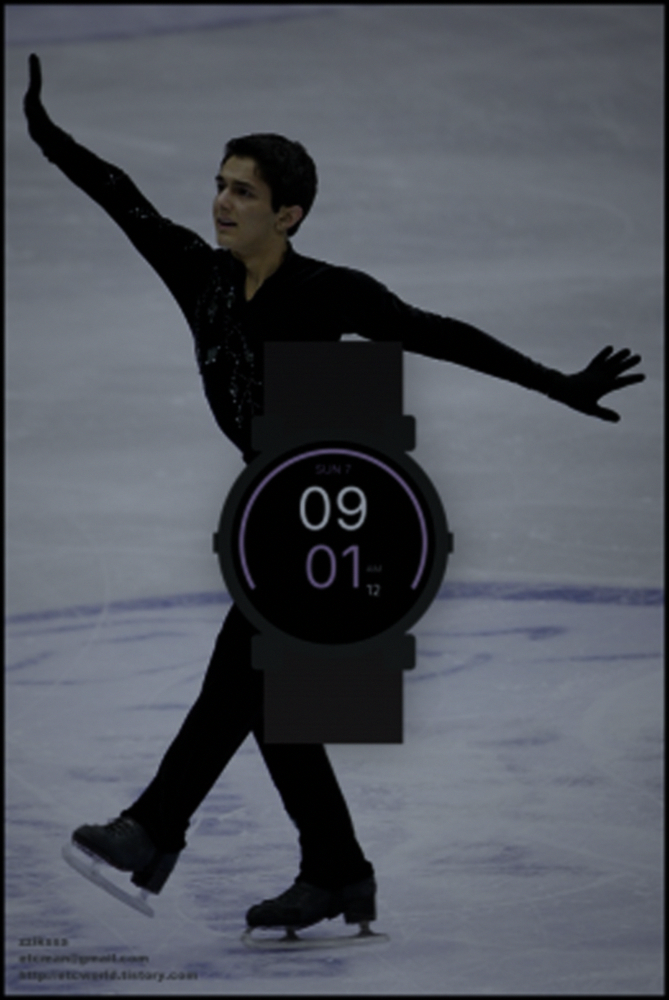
9h01
